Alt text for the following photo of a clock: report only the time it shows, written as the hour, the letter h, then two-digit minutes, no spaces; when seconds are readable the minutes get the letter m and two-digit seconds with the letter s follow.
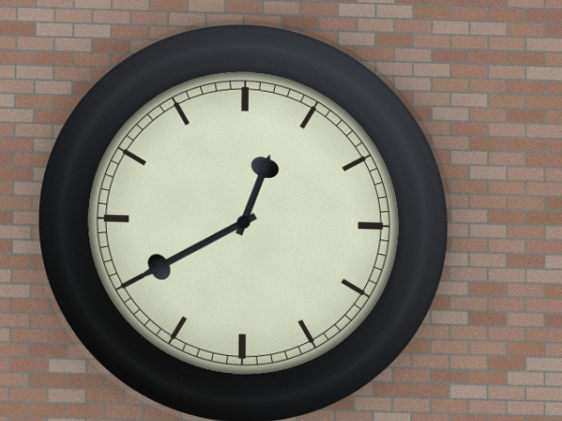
12h40
